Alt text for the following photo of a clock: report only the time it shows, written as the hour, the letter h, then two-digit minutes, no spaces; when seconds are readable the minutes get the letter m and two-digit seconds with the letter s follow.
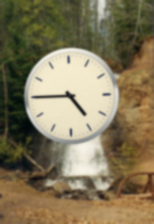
4h45
